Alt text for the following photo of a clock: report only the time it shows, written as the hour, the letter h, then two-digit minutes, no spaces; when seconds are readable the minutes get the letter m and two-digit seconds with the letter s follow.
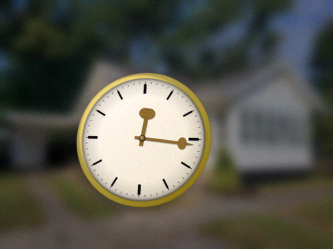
12h16
